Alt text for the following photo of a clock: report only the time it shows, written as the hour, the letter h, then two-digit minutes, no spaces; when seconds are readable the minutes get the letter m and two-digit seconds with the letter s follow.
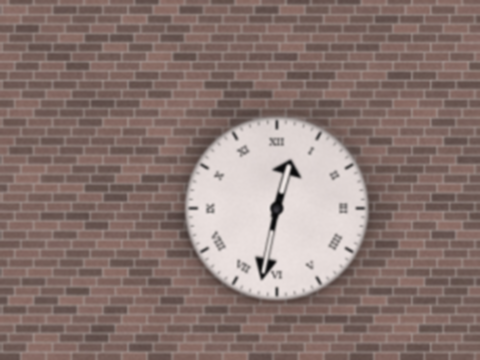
12h32
